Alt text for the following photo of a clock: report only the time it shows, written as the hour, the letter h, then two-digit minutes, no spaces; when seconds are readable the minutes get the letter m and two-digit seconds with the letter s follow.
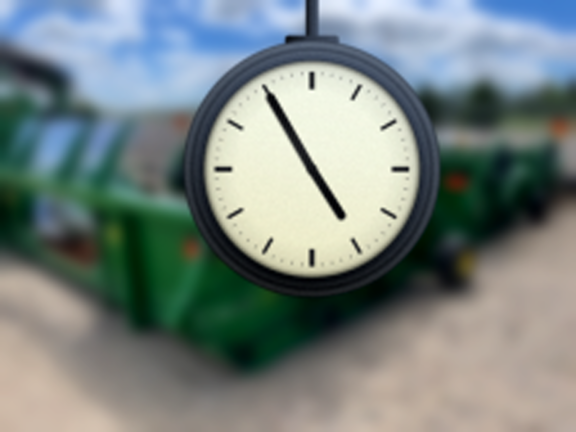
4h55
